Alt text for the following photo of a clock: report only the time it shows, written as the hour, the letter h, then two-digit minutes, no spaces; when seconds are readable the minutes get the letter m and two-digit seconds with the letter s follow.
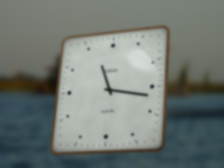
11h17
